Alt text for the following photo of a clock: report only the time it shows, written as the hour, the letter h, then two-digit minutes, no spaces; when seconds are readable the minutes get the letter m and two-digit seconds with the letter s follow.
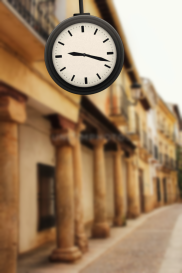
9h18
